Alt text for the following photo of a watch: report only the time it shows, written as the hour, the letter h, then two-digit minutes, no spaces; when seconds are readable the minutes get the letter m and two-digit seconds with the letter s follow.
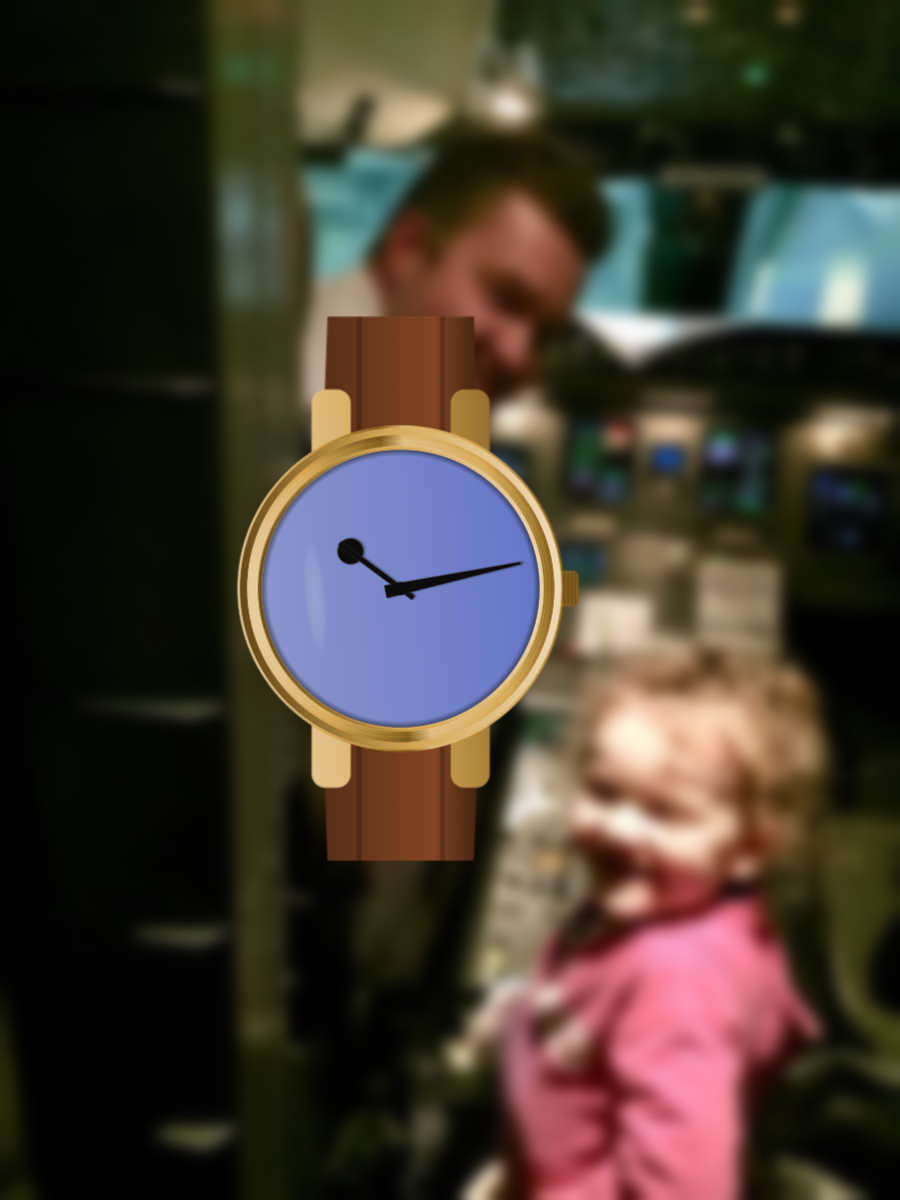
10h13
